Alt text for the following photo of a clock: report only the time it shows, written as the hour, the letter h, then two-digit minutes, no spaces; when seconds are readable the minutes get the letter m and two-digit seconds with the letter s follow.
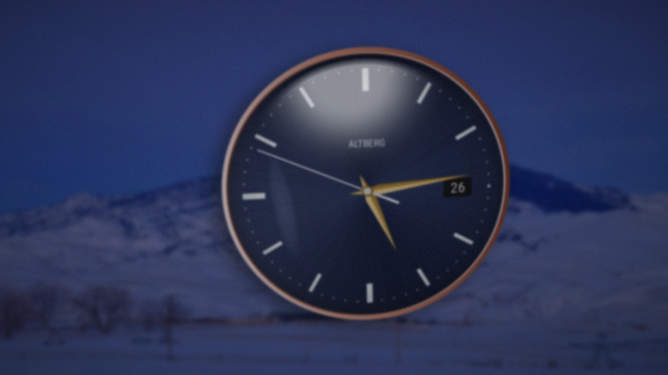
5h13m49s
